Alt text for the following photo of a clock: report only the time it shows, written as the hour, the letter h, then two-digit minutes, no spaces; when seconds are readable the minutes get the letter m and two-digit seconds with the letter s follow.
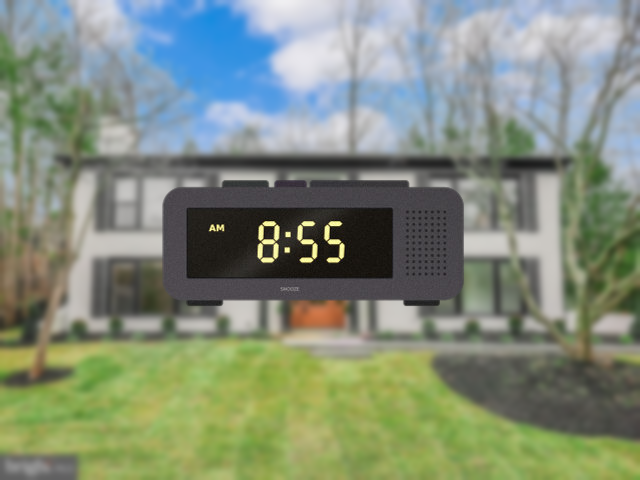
8h55
